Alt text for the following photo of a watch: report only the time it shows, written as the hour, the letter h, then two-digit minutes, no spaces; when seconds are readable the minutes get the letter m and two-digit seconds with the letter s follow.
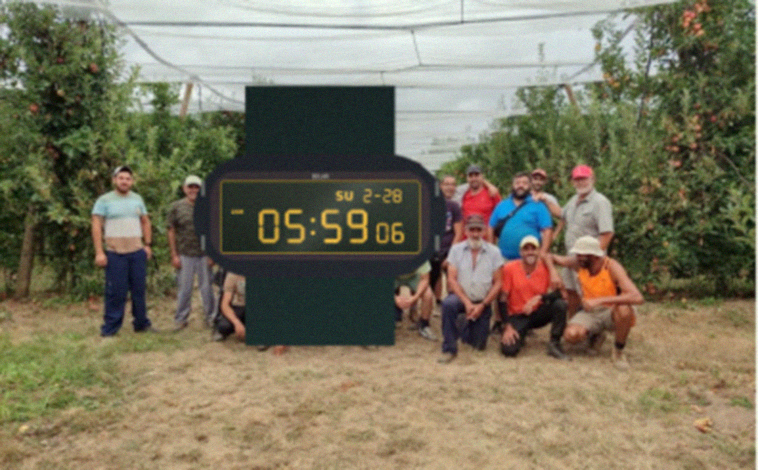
5h59m06s
